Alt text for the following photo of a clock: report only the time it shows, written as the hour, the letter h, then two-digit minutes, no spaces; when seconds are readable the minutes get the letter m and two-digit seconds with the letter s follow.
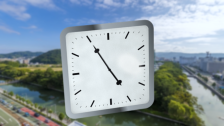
4h55
